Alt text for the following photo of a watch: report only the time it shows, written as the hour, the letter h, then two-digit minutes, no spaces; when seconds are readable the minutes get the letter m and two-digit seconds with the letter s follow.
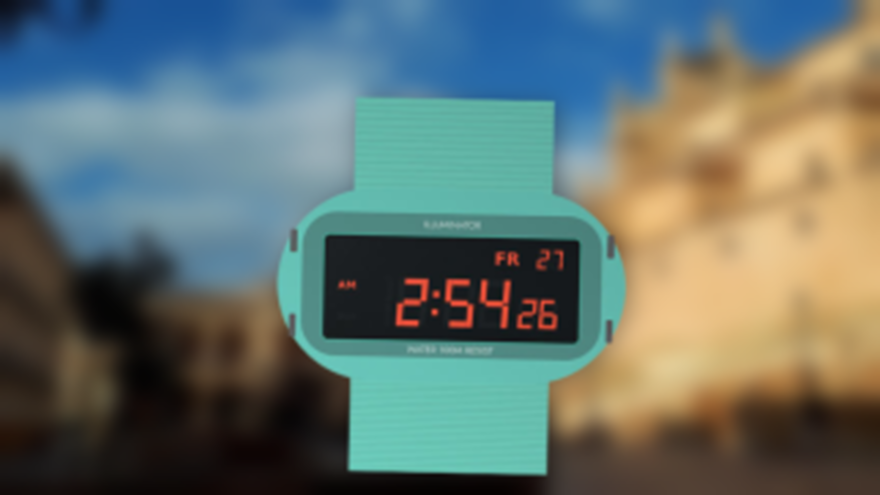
2h54m26s
